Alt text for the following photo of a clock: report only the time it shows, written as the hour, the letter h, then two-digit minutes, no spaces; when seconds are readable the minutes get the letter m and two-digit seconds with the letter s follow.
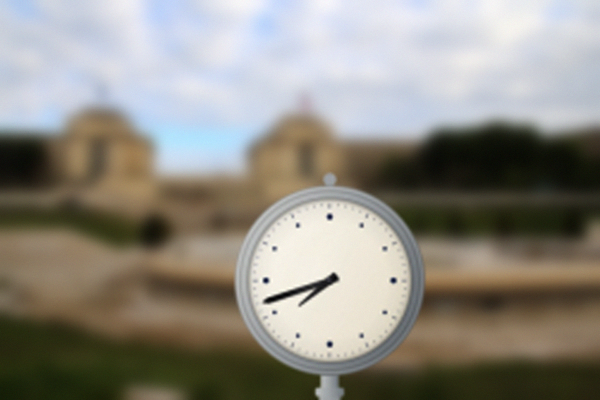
7h42
